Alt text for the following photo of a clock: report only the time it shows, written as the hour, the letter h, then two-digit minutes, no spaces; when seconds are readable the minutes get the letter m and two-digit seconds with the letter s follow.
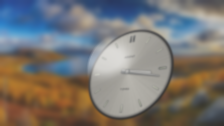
3h17
